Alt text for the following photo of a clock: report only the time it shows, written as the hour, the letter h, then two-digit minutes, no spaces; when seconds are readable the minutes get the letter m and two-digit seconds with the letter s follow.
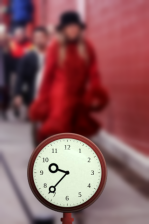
9h37
